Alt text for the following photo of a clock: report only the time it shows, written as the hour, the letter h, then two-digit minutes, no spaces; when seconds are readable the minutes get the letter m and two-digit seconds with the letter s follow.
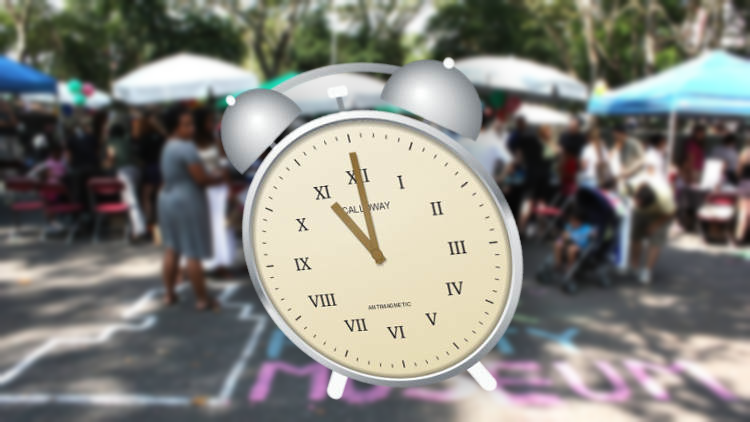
11h00
